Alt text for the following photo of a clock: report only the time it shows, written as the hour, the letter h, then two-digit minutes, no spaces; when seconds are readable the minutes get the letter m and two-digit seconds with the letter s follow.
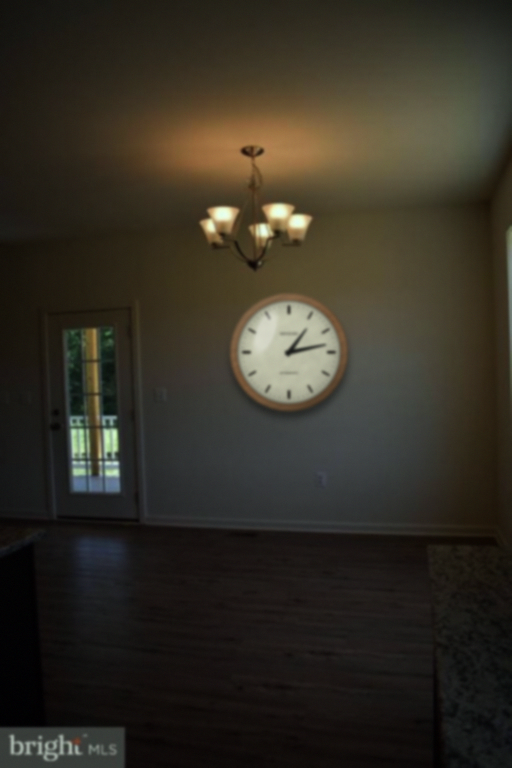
1h13
